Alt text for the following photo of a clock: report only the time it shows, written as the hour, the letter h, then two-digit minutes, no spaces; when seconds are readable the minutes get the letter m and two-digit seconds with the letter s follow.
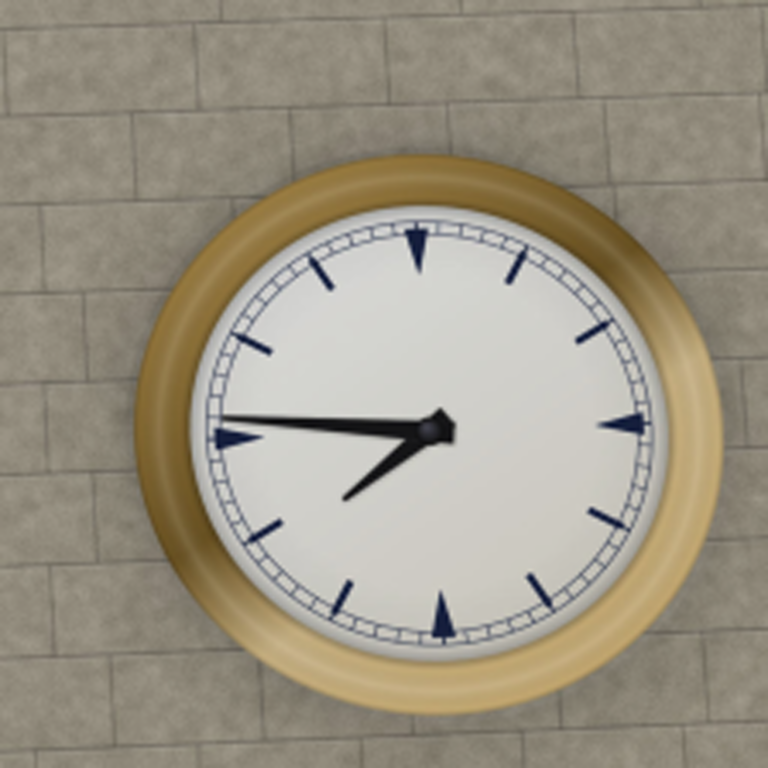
7h46
